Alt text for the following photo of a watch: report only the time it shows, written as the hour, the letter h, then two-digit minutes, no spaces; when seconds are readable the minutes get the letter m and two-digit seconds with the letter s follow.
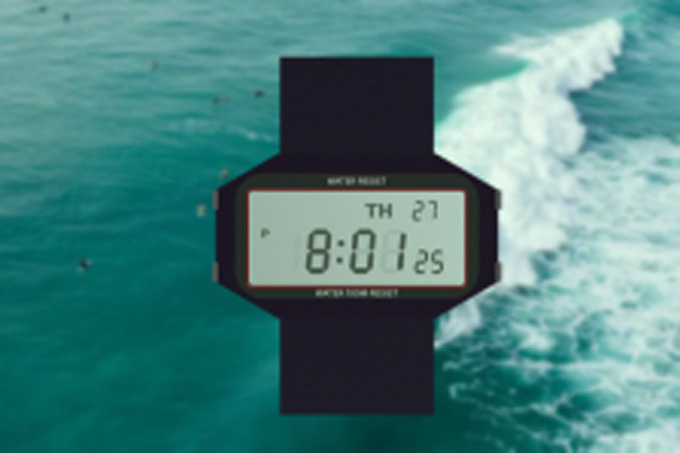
8h01m25s
